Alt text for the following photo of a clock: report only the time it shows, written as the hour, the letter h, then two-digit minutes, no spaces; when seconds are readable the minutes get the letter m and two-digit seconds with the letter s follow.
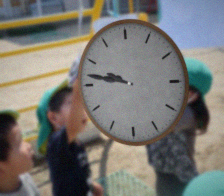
9h47
